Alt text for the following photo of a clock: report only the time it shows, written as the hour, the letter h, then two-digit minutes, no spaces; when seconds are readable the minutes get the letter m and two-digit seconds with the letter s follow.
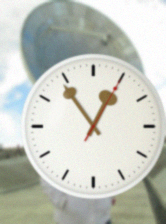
12h54m05s
